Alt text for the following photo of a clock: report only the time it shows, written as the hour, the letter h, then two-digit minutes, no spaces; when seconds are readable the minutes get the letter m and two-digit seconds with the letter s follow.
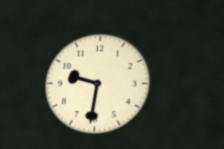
9h31
